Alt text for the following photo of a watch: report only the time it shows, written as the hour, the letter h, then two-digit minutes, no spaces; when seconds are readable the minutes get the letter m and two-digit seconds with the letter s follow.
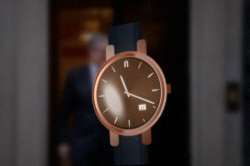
11h19
